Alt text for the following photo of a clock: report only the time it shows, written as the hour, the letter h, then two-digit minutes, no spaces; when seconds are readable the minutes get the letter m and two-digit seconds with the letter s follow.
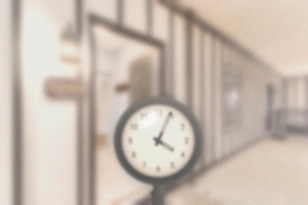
4h04
